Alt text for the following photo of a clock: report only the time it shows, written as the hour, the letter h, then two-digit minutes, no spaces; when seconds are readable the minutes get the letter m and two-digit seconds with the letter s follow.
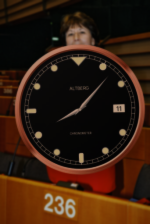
8h07
